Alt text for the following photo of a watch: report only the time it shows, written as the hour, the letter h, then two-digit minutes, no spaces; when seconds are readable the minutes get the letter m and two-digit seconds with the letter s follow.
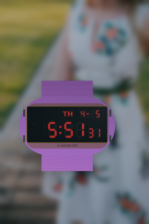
5h51m31s
